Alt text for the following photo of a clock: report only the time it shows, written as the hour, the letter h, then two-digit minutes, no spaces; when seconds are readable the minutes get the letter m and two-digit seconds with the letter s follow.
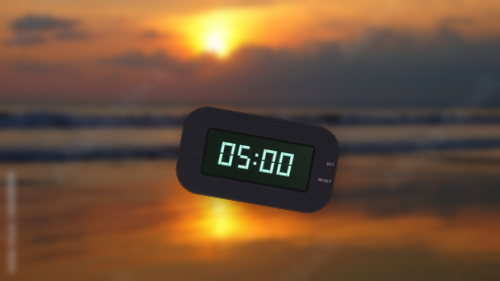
5h00
